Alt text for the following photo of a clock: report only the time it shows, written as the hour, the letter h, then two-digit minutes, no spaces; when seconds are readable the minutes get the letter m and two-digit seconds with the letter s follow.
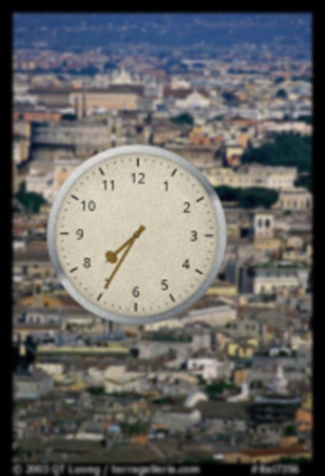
7h35
